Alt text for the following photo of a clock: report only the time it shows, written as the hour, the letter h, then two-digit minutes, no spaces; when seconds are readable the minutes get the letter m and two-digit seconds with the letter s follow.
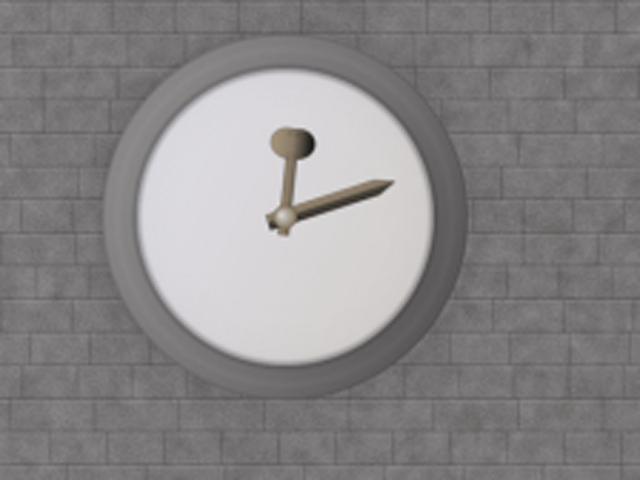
12h12
